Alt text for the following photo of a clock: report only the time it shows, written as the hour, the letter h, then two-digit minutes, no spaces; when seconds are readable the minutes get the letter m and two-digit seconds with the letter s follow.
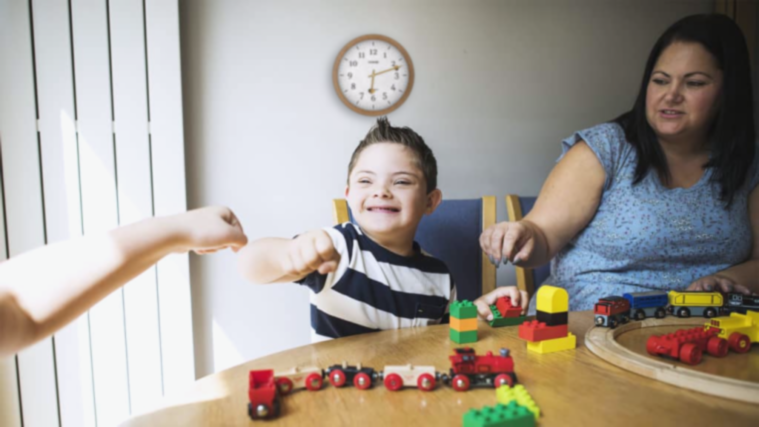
6h12
